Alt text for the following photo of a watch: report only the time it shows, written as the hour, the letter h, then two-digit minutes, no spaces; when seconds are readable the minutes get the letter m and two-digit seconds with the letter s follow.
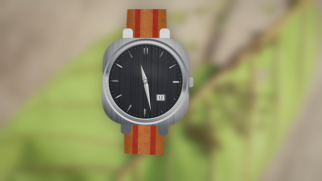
11h28
